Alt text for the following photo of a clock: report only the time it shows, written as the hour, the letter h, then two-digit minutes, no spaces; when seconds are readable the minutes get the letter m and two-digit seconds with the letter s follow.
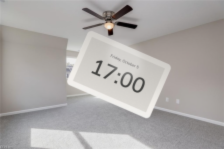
17h00
